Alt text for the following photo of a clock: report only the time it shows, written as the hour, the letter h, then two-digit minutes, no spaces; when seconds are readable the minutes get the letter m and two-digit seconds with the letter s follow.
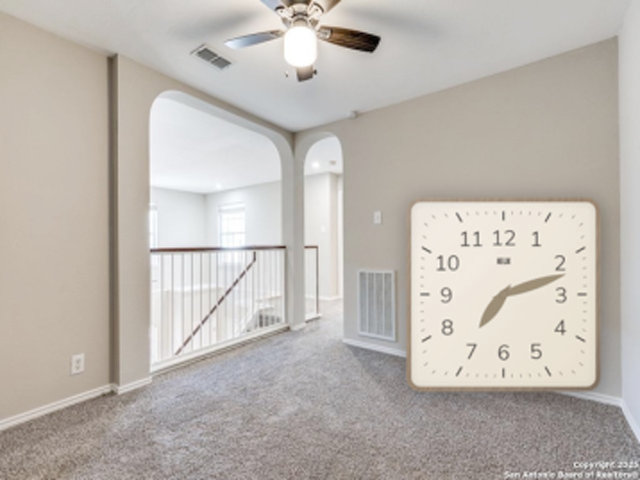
7h12
